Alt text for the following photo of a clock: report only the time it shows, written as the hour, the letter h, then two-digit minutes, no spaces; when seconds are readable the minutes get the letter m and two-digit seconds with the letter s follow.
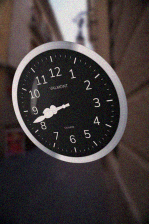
8h42
